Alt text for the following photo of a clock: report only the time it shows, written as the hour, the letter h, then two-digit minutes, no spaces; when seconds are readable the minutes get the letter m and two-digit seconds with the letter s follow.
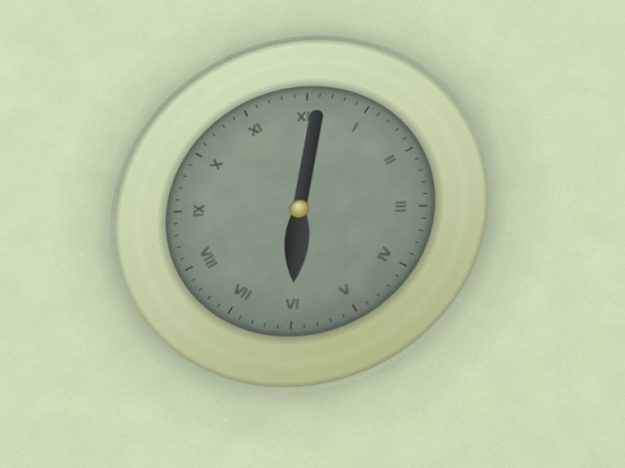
6h01
